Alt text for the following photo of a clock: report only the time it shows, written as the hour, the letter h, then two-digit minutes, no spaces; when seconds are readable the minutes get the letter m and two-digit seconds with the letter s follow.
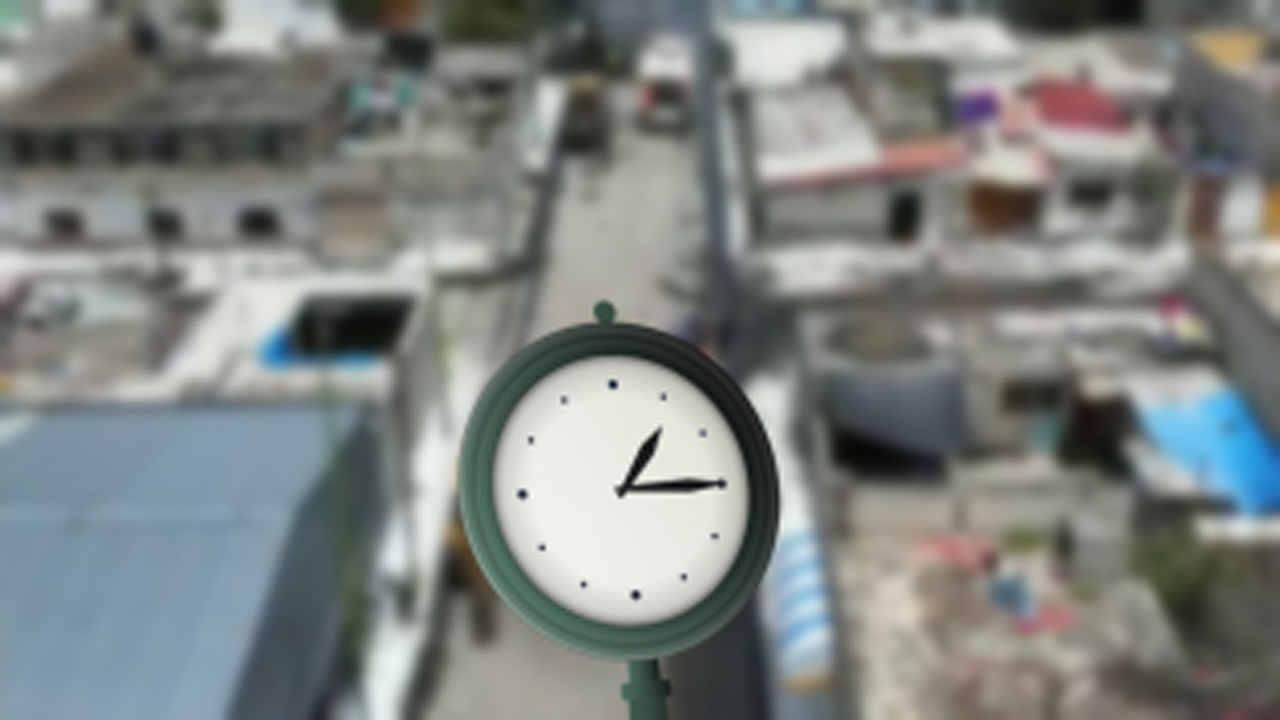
1h15
